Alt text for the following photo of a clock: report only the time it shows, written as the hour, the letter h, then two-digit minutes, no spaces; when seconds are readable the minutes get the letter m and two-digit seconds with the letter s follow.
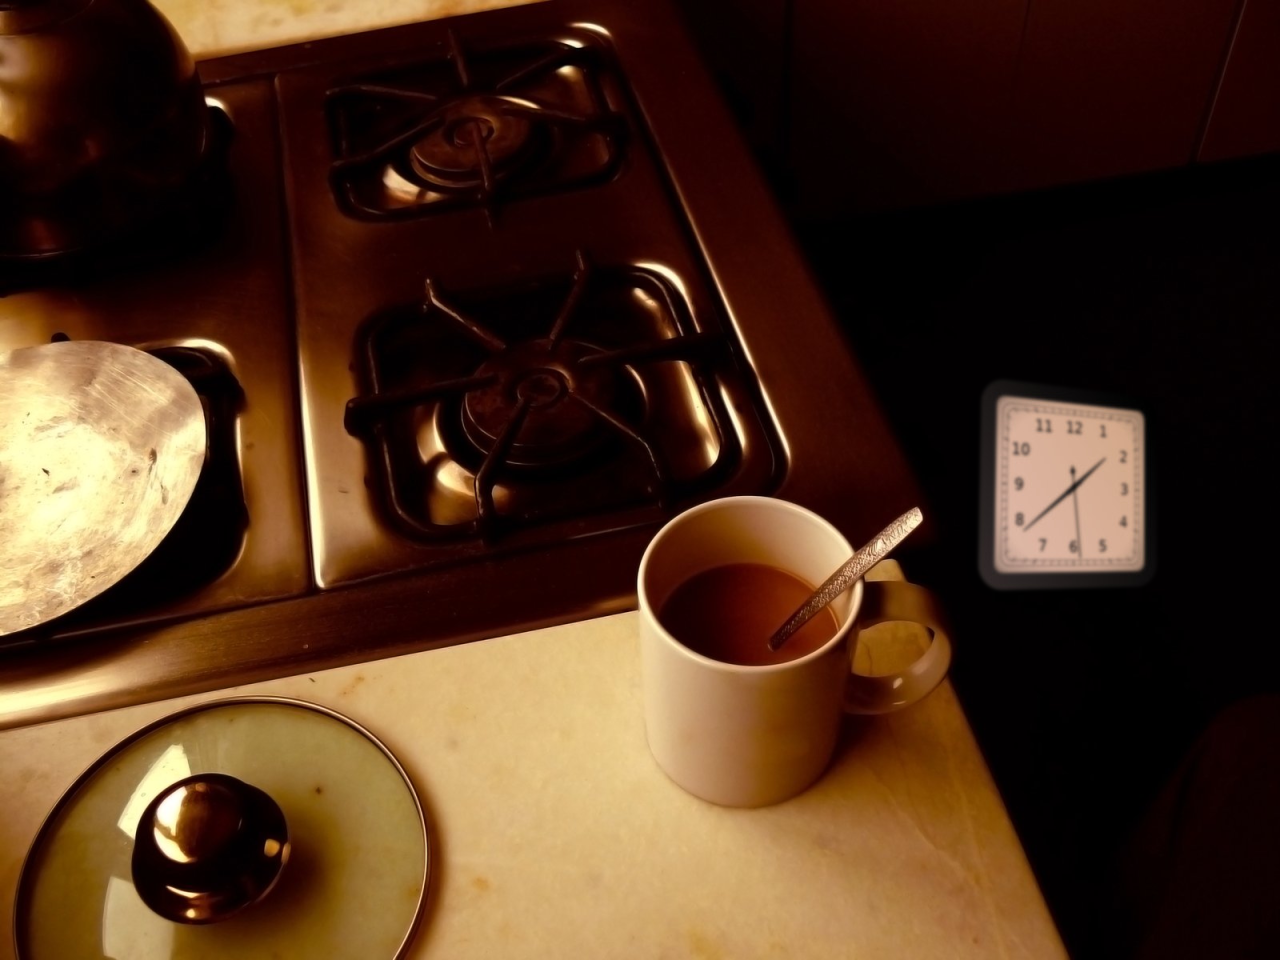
1h38m29s
